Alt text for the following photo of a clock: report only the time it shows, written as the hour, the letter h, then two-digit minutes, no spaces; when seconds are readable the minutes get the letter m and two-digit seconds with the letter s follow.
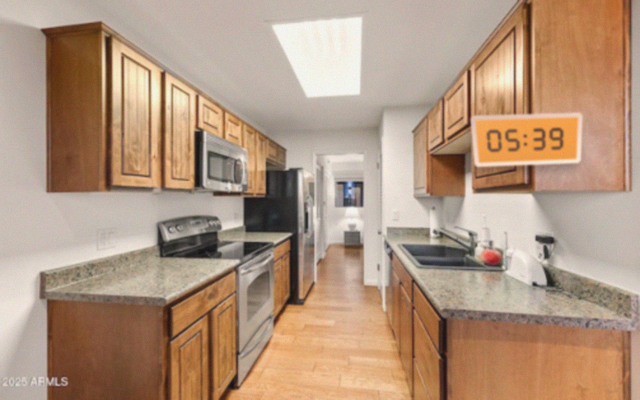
5h39
